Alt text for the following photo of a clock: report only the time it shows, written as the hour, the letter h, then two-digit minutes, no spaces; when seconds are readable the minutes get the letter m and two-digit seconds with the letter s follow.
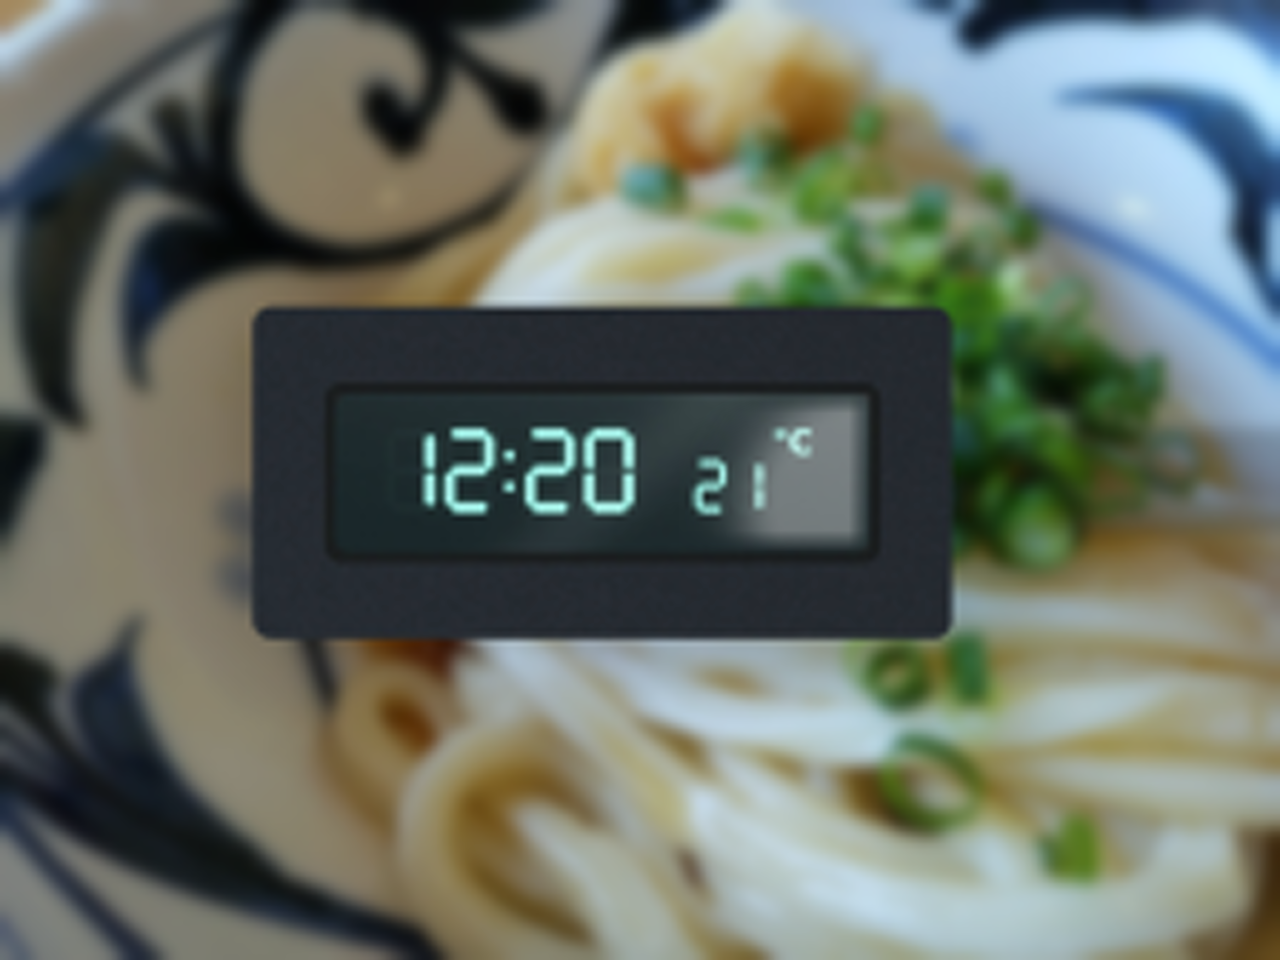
12h20
